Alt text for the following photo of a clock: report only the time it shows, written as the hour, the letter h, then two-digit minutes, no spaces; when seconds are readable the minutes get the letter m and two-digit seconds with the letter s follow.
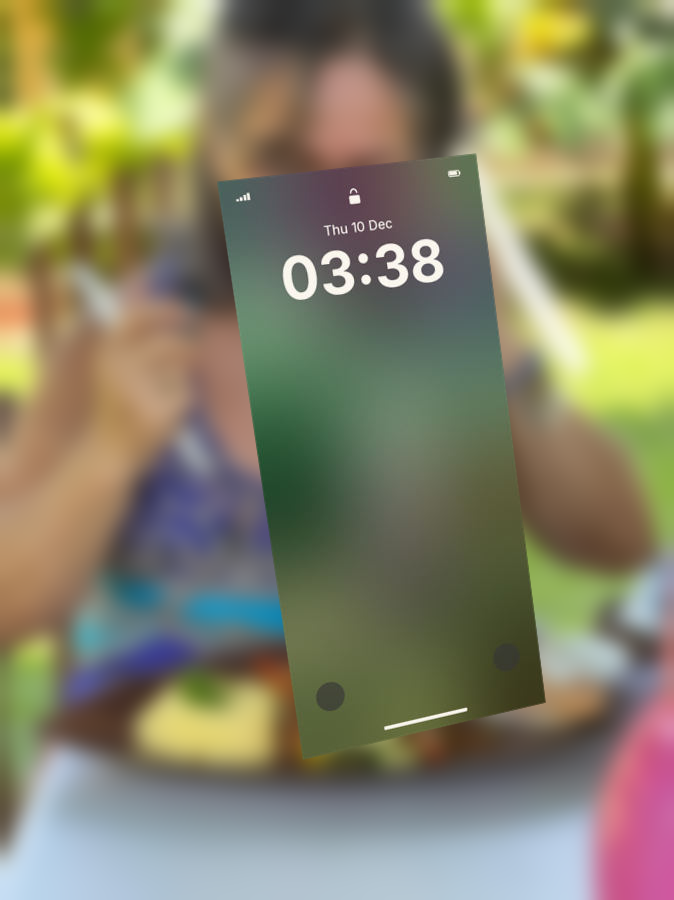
3h38
